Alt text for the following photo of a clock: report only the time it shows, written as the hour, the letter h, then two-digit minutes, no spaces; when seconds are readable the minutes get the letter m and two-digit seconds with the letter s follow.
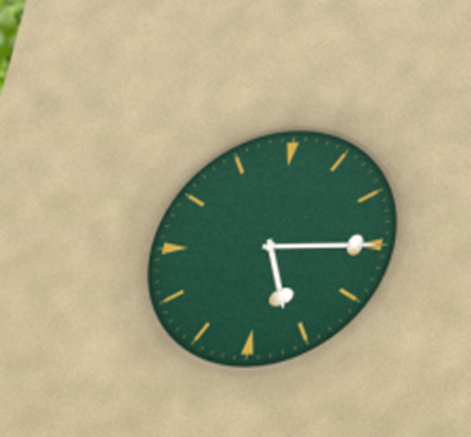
5h15
